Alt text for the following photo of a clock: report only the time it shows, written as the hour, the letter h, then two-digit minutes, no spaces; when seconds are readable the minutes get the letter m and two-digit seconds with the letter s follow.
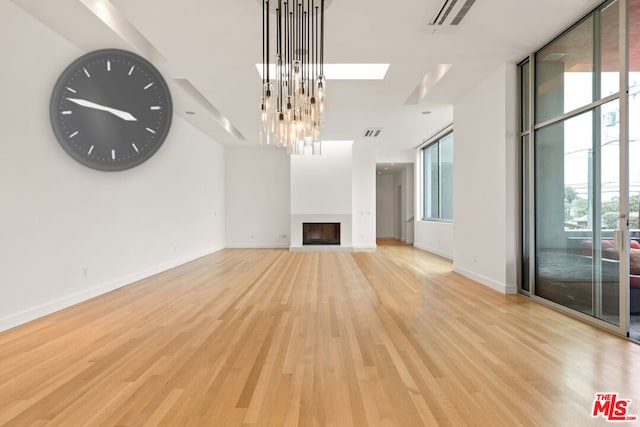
3h48
